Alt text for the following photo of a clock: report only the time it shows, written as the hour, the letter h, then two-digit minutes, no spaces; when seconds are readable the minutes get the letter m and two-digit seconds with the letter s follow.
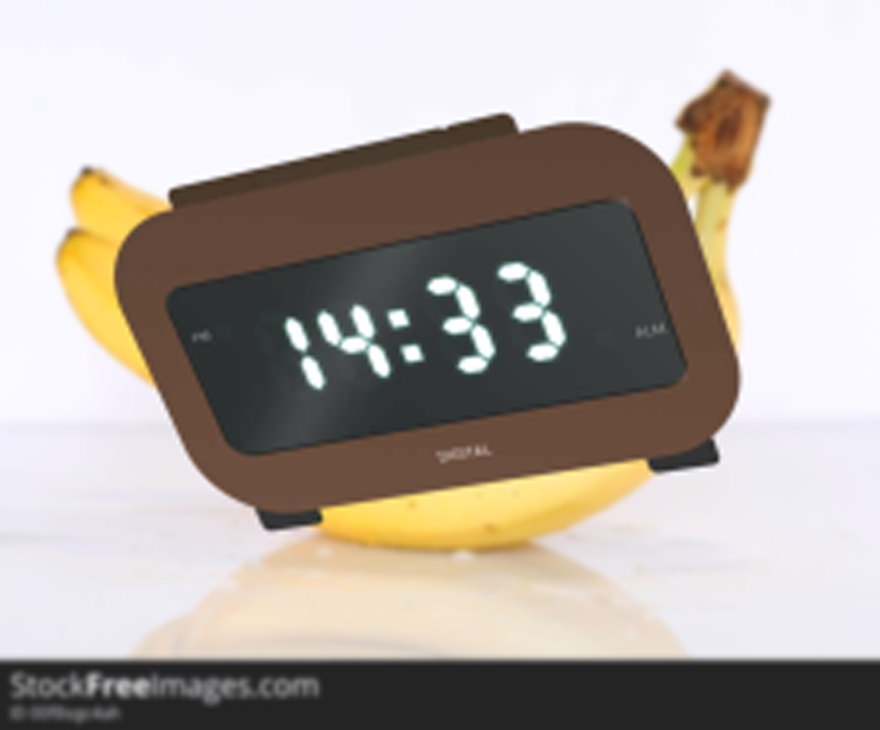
14h33
